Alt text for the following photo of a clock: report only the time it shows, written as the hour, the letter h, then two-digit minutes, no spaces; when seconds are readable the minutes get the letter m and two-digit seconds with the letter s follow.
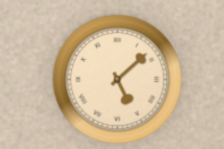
5h08
